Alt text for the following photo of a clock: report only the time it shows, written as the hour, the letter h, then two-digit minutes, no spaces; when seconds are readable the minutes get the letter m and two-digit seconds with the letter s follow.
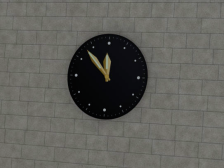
11h53
